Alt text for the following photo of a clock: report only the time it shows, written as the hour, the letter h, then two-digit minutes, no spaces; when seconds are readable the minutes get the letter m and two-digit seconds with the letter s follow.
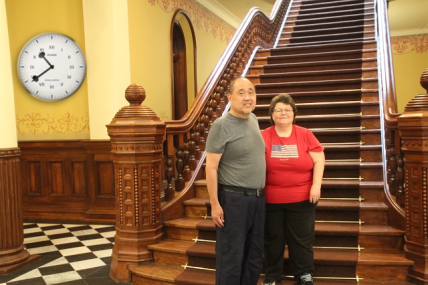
10h39
